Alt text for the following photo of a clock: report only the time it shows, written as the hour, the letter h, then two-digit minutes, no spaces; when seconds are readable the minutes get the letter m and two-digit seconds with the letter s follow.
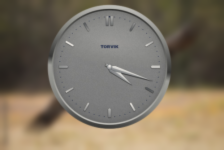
4h18
